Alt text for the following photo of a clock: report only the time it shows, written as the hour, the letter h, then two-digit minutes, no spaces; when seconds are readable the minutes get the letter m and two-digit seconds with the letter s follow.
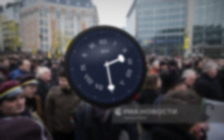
2h30
